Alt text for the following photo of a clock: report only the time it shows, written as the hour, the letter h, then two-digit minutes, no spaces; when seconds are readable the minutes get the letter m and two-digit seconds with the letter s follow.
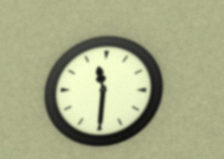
11h30
